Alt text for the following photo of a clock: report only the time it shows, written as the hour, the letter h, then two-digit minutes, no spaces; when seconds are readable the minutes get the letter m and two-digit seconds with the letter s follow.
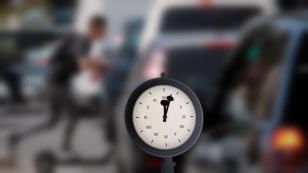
12h03
